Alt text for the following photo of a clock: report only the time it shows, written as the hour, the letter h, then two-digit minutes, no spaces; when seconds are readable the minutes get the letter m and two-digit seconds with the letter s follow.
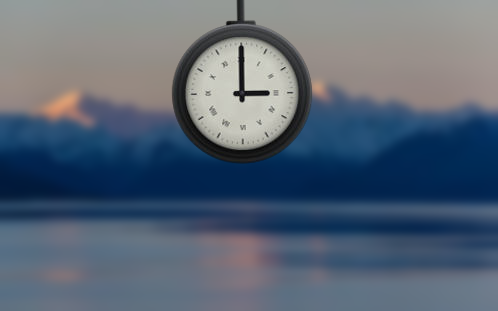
3h00
